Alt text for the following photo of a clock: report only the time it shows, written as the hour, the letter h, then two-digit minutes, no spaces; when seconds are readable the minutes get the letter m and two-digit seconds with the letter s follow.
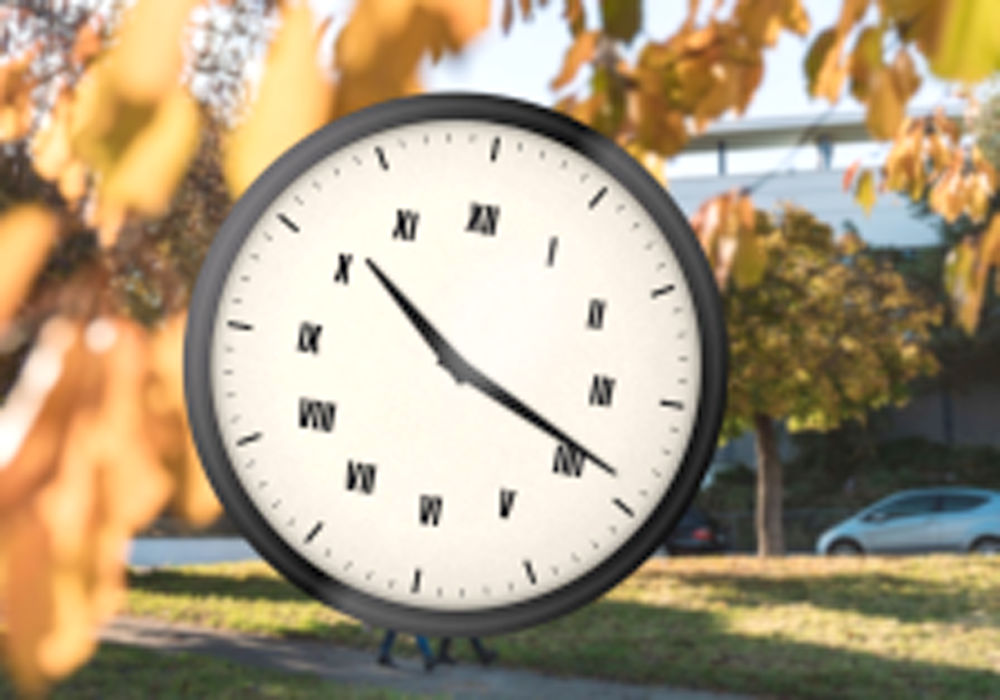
10h19
